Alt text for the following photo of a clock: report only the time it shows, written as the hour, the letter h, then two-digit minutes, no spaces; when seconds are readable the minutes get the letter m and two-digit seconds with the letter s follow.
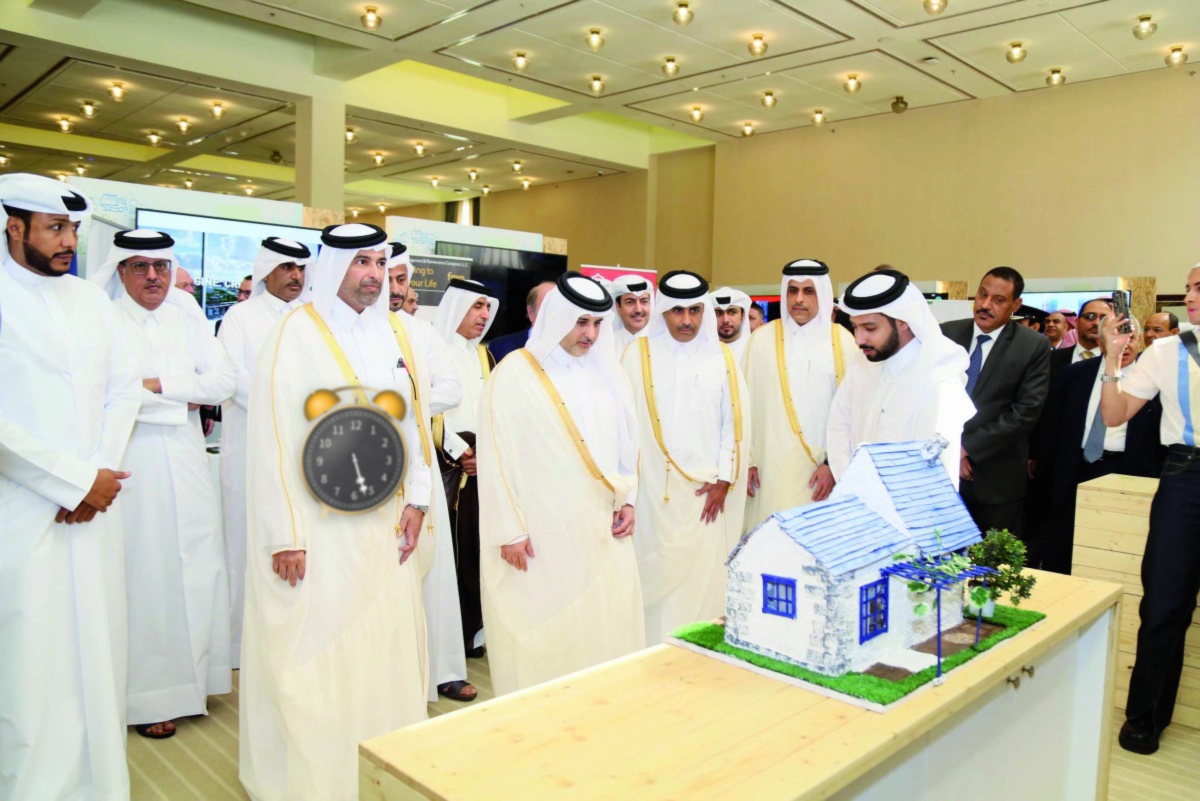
5h27
